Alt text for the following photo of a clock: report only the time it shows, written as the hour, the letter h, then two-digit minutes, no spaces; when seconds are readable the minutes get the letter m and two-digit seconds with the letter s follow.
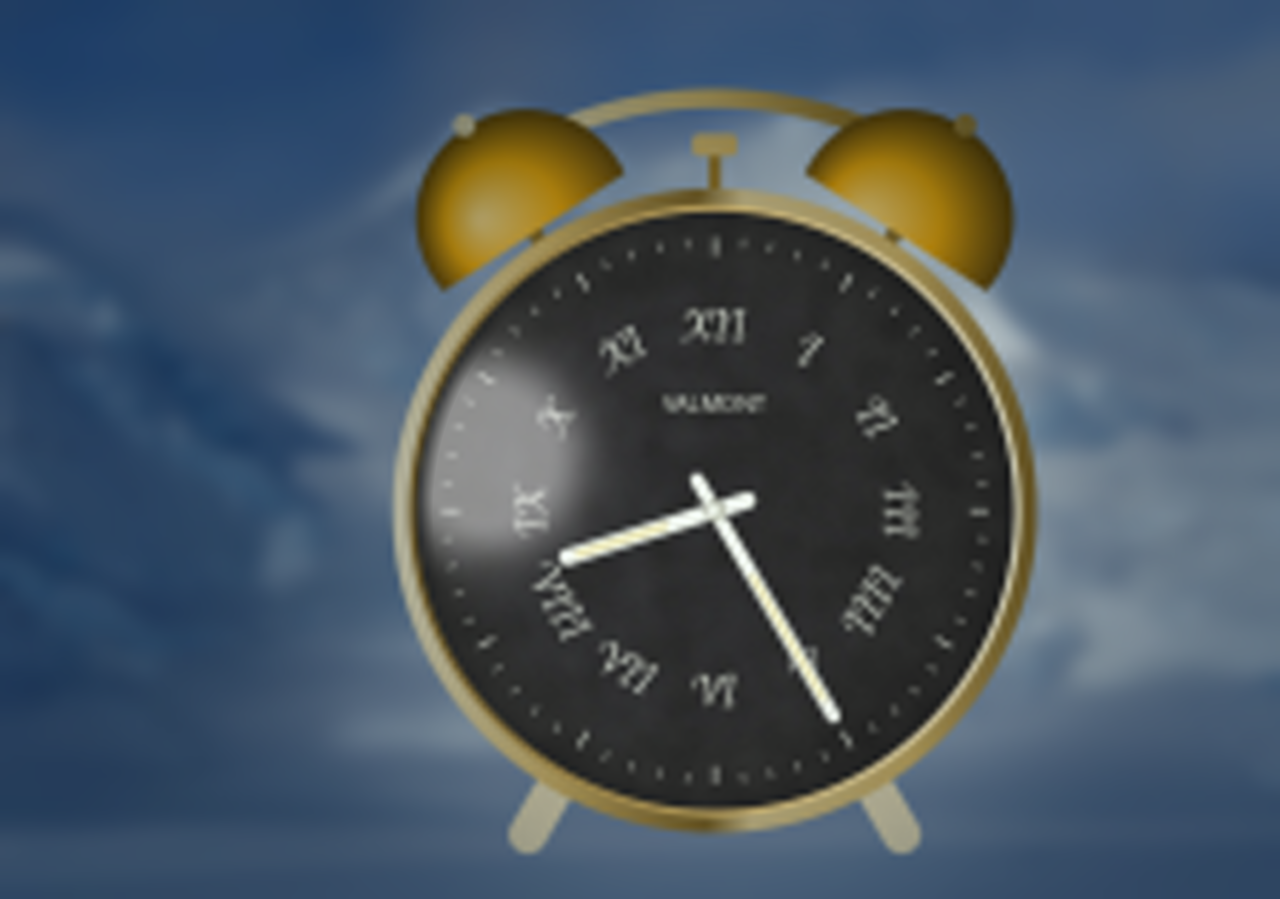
8h25
